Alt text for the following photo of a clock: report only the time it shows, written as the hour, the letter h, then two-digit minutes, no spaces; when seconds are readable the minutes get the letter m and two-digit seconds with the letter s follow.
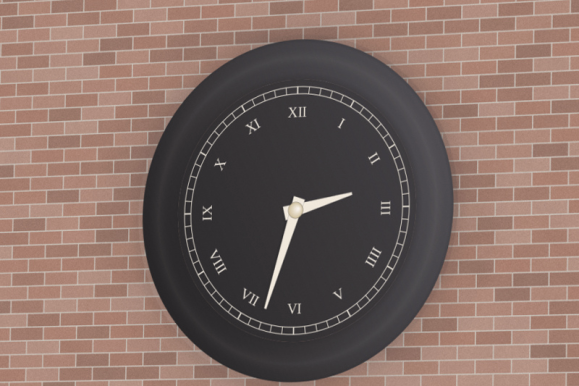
2h33
